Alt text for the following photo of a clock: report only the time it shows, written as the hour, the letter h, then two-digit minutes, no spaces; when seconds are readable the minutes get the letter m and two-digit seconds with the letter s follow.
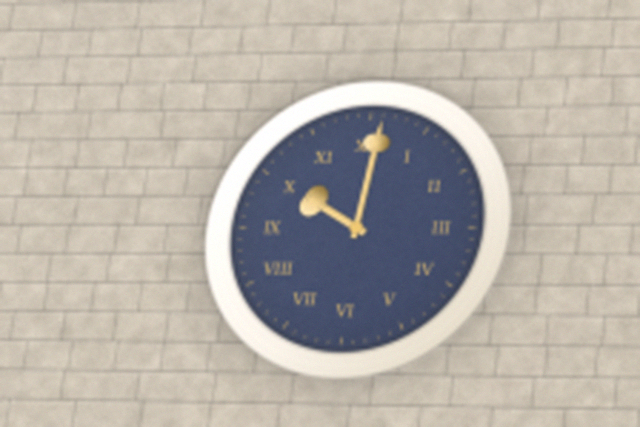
10h01
